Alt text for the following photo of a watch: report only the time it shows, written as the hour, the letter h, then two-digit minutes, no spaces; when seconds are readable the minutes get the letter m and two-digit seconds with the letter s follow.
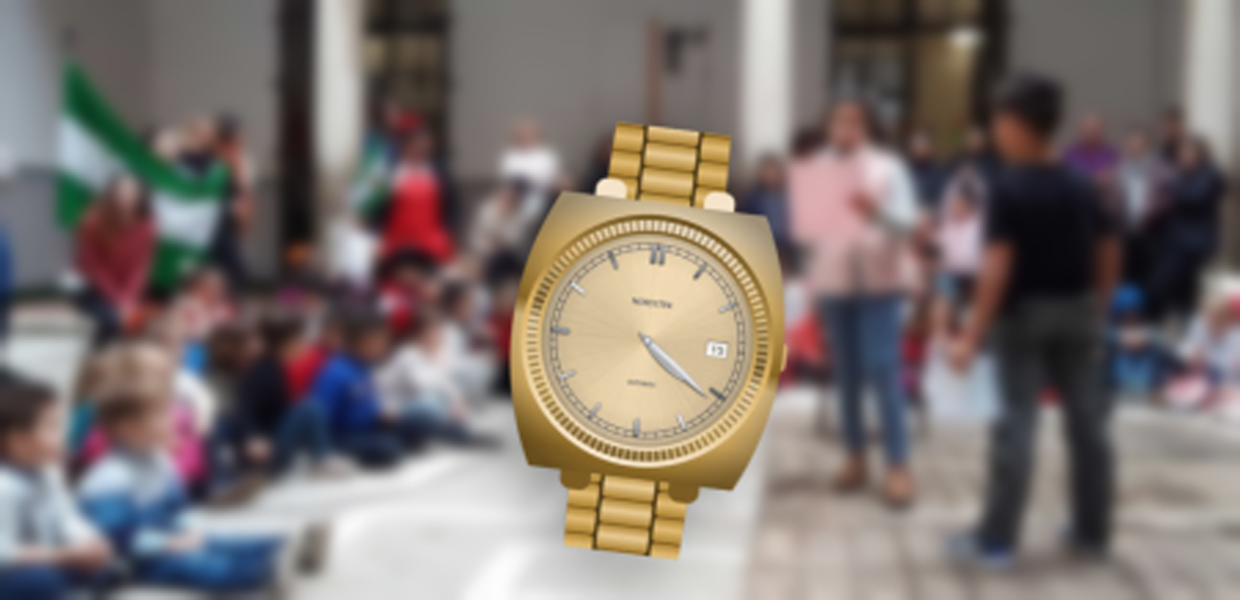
4h21
